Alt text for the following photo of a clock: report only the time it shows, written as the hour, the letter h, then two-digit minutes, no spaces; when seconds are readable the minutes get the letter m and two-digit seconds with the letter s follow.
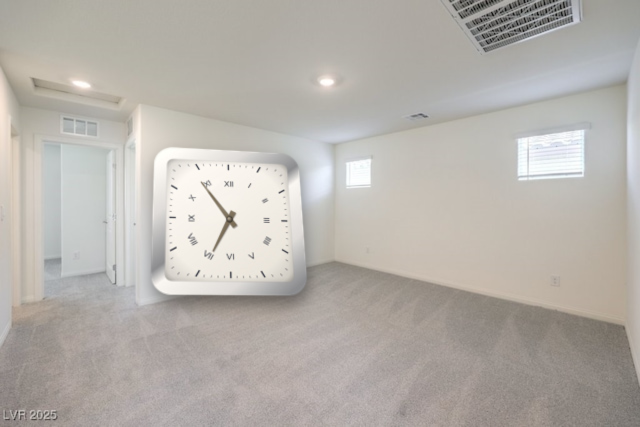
6h54
